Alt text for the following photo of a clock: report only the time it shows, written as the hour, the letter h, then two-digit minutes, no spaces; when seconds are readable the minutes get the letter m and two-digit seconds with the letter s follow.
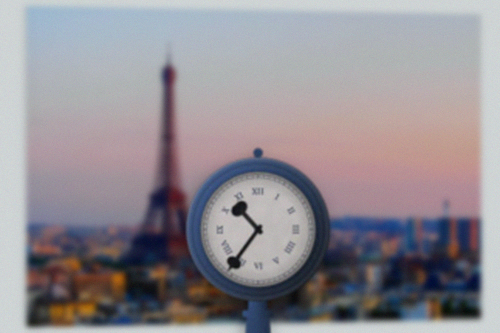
10h36
